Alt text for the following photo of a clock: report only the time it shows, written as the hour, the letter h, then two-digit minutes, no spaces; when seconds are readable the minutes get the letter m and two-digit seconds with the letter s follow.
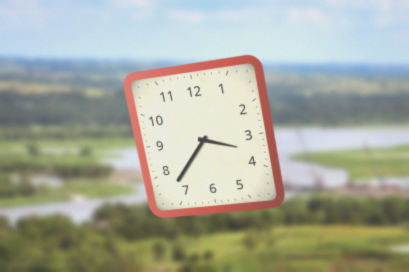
3h37
